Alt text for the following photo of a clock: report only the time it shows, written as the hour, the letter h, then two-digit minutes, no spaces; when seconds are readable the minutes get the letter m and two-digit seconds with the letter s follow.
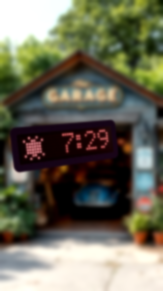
7h29
